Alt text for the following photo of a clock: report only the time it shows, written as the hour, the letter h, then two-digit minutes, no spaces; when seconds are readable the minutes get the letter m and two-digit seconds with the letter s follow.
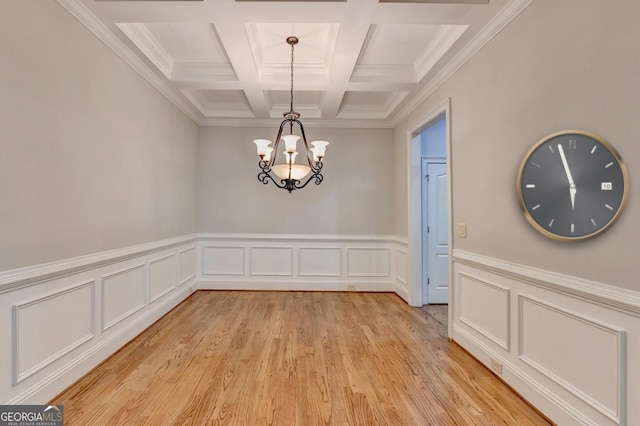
5h57
